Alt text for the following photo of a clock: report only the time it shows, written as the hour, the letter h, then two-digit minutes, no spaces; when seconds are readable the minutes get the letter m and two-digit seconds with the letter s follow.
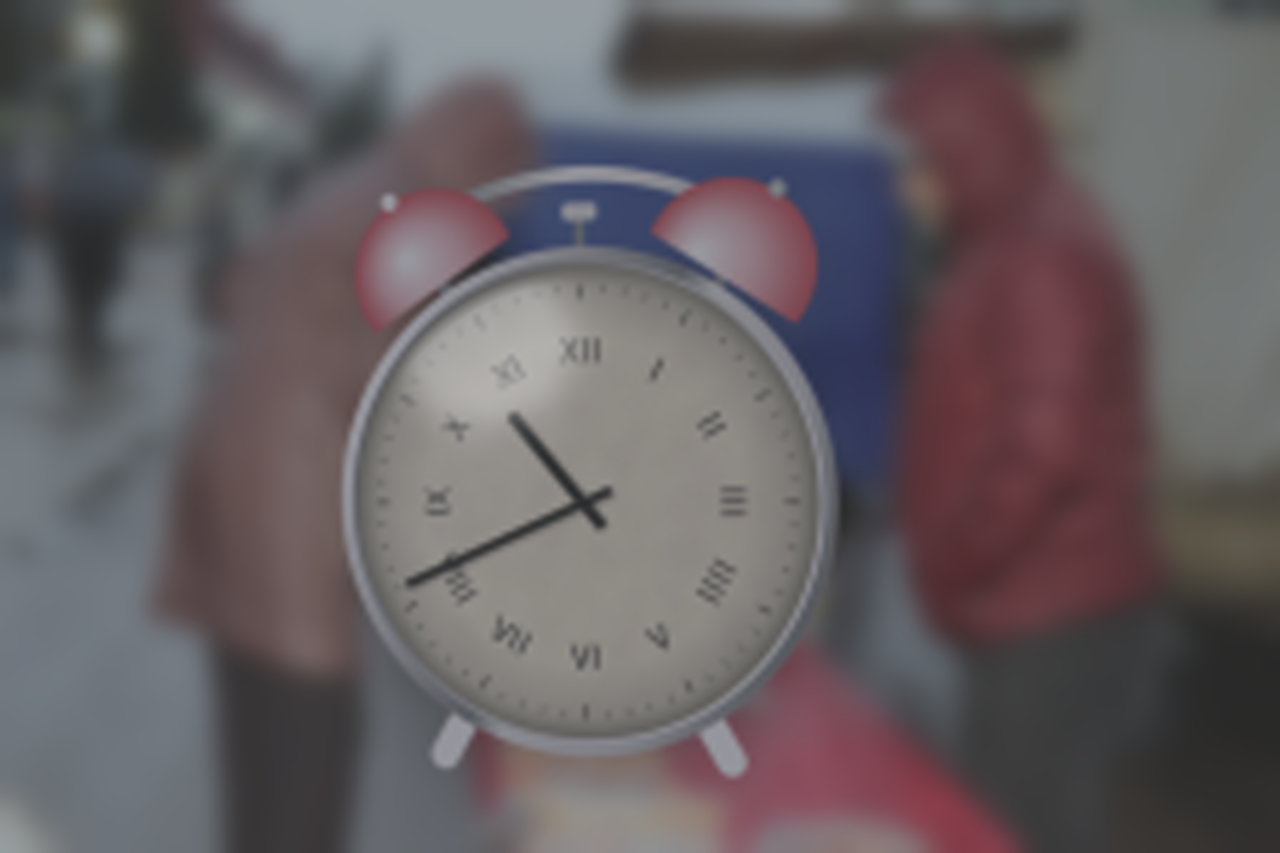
10h41
